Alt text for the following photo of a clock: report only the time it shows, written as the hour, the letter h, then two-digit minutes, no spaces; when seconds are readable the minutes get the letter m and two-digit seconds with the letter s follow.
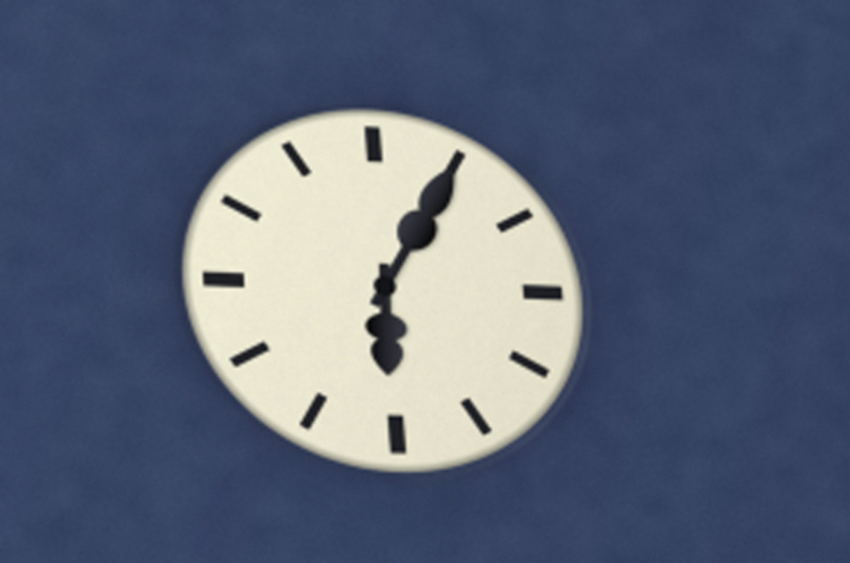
6h05
